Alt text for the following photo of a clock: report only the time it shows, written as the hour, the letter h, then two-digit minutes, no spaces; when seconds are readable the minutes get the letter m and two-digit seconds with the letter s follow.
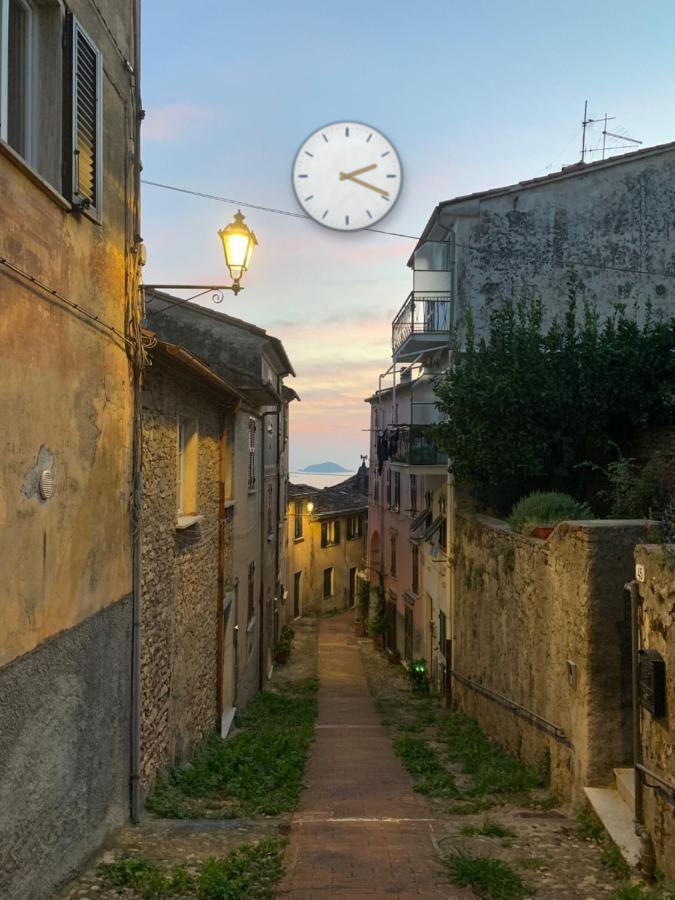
2h19
